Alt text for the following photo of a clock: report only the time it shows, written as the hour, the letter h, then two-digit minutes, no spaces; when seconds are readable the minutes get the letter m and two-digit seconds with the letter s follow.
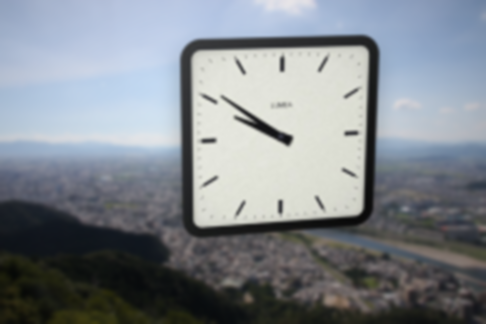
9h51
